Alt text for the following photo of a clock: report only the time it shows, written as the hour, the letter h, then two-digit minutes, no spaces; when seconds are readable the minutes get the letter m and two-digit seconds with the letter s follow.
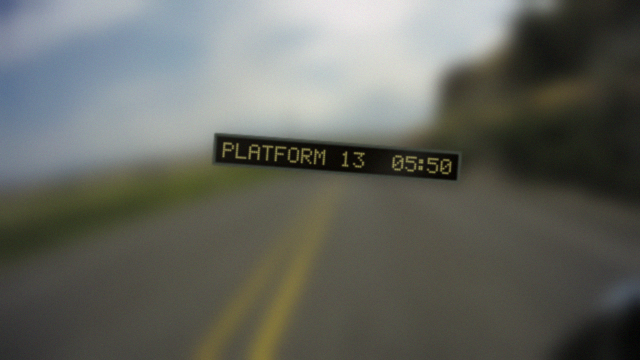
5h50
